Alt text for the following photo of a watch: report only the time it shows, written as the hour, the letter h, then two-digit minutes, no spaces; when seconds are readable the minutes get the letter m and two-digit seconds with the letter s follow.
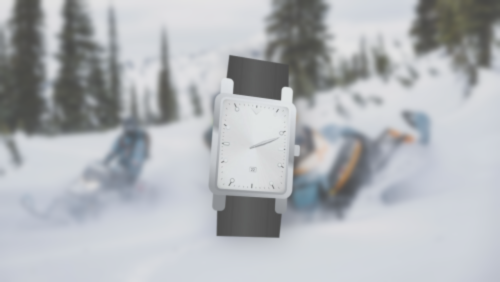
2h11
